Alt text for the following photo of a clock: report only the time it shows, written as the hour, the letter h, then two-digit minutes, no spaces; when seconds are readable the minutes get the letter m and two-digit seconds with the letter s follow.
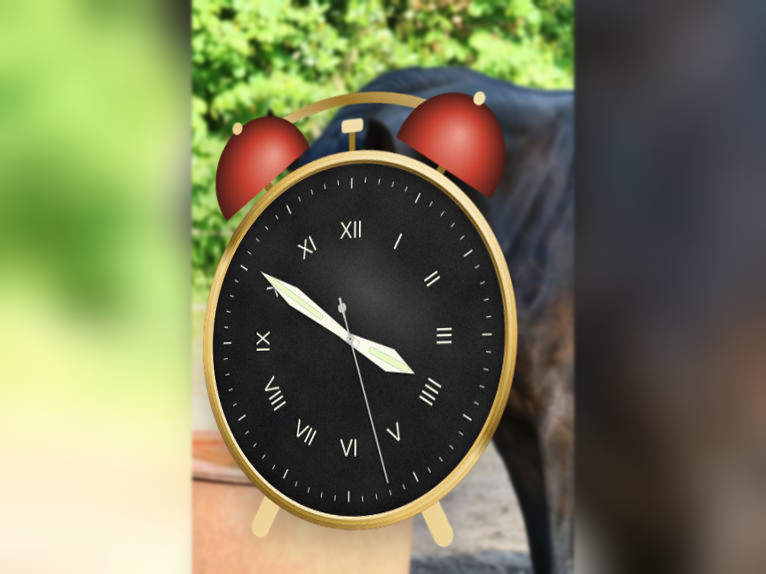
3h50m27s
